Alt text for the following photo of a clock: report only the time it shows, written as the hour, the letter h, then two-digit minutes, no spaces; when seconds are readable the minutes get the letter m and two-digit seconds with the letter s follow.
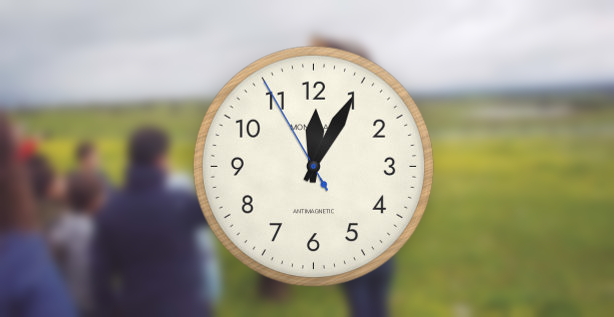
12h04m55s
